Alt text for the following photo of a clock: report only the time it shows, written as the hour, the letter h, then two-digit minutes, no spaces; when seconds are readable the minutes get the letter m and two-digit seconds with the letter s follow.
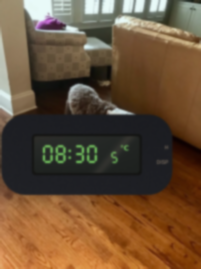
8h30
